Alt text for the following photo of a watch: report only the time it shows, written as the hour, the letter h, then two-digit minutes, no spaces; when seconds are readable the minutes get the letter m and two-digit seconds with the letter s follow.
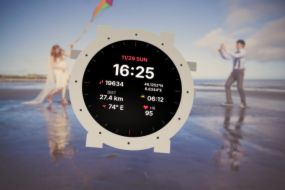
16h25
